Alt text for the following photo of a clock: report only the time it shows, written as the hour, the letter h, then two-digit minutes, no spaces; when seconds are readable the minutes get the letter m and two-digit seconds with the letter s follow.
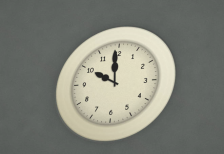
9h59
